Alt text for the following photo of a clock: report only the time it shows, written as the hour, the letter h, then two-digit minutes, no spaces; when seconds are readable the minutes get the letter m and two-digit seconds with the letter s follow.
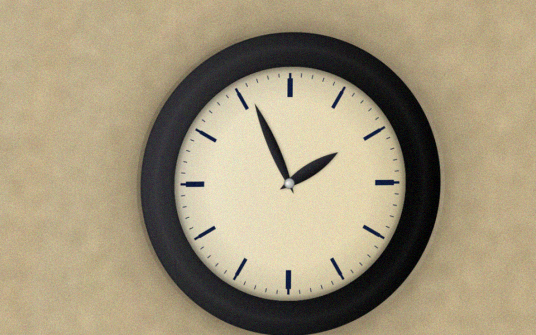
1h56
